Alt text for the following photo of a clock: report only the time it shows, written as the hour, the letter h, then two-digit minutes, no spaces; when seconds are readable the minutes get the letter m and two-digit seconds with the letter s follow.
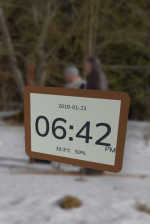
6h42
